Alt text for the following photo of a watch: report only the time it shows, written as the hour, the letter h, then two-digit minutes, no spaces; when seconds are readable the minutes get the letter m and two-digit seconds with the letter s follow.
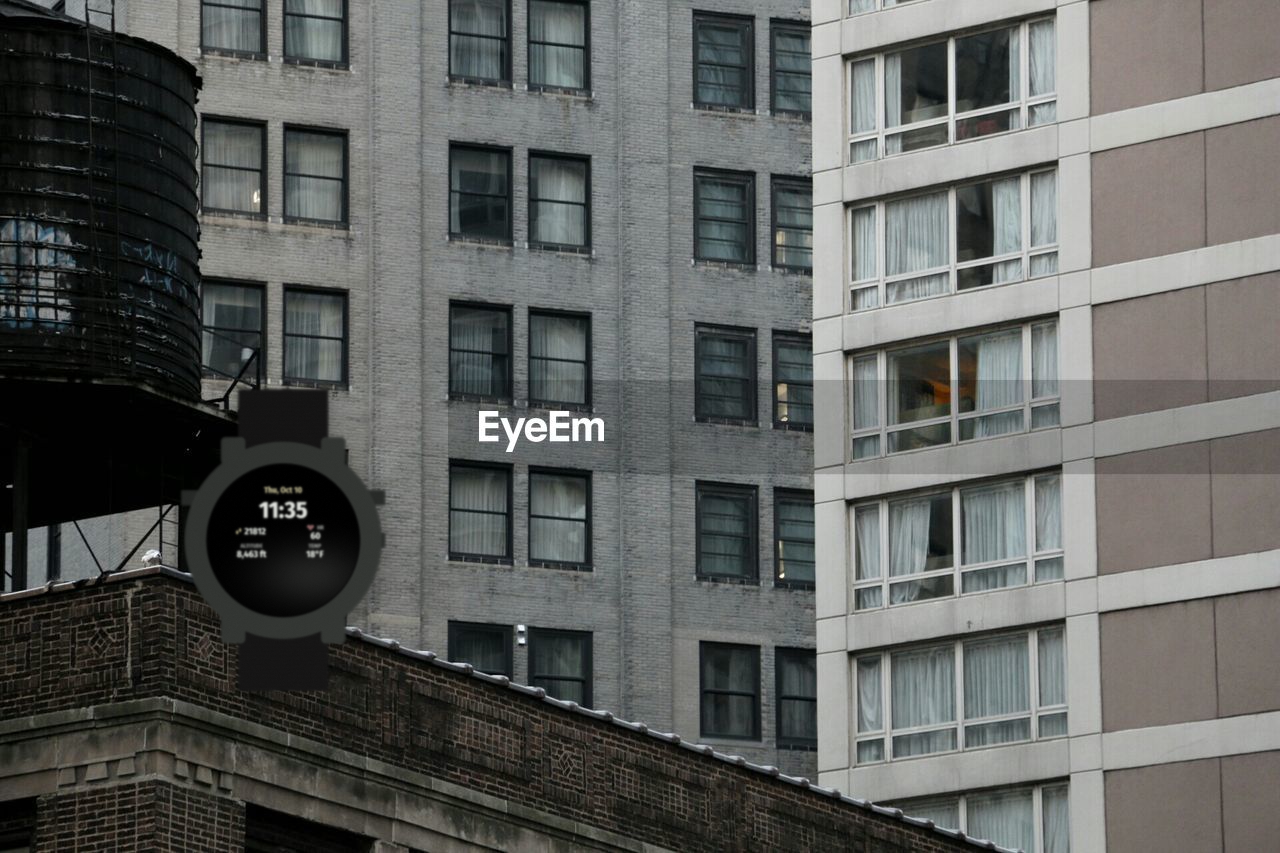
11h35
